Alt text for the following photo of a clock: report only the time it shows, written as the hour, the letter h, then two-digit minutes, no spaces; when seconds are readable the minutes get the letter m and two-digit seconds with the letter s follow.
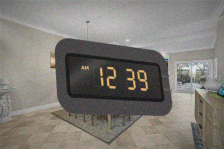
12h39
